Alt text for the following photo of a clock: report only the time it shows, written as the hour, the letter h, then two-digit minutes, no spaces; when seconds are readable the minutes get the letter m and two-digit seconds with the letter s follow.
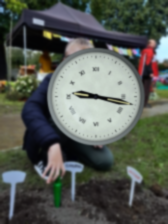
9h17
